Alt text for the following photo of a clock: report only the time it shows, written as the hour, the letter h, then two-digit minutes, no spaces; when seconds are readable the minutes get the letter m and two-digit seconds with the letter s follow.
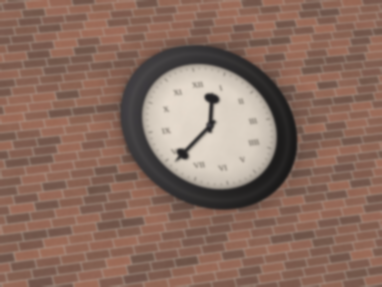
12h39
